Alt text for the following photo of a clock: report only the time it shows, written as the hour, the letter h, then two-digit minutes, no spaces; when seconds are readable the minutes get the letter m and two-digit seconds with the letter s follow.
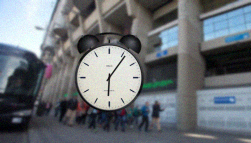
6h06
